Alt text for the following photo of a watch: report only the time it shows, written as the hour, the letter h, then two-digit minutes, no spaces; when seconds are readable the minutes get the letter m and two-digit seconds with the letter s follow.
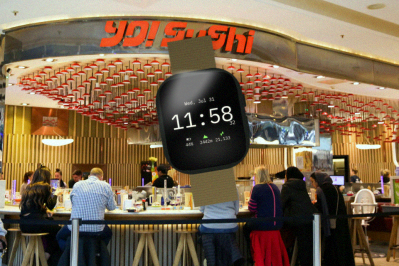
11h58
